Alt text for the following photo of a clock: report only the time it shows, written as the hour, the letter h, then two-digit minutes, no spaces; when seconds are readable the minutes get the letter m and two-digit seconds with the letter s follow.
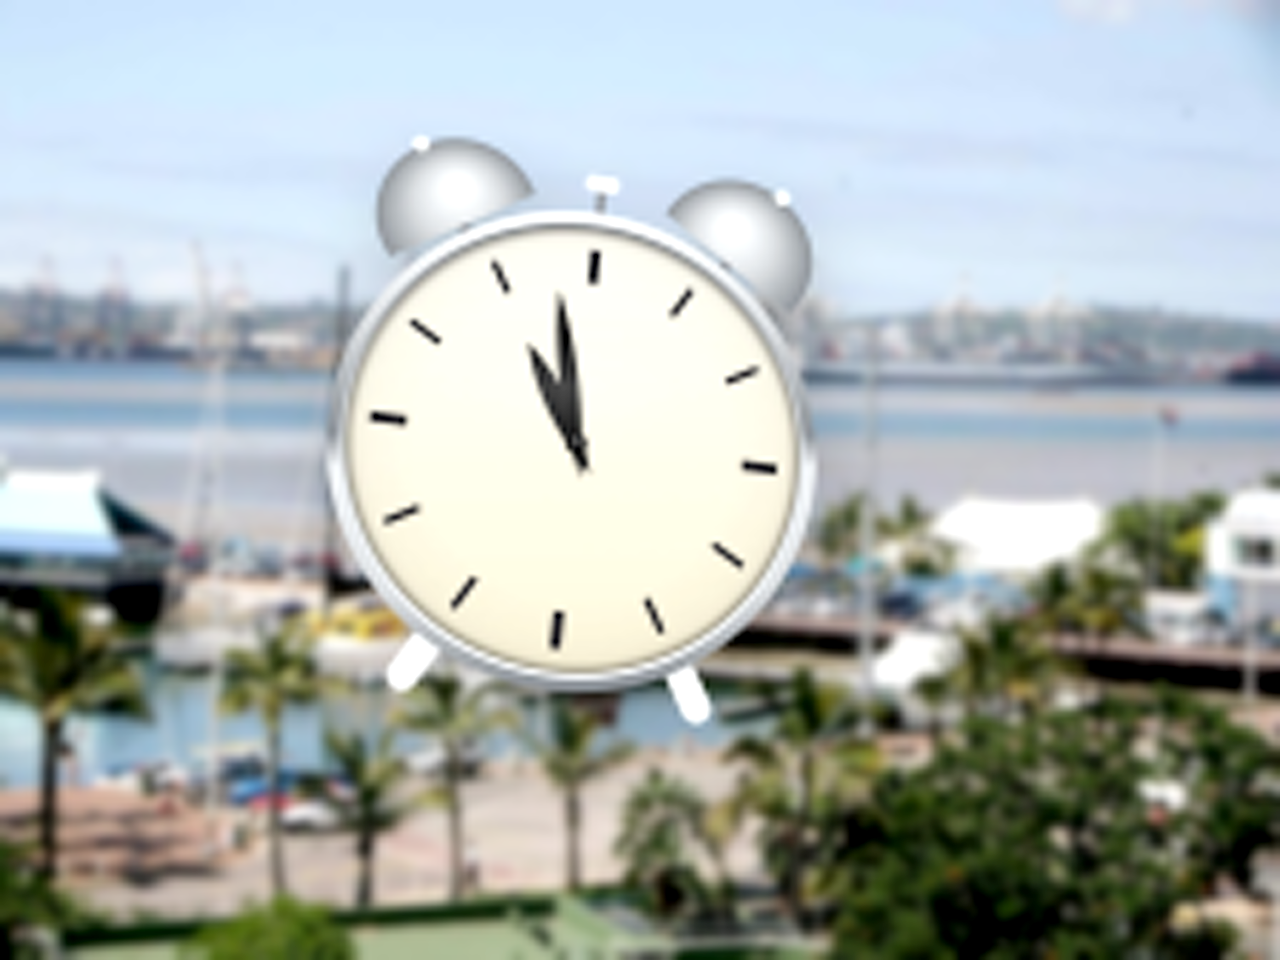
10h58
